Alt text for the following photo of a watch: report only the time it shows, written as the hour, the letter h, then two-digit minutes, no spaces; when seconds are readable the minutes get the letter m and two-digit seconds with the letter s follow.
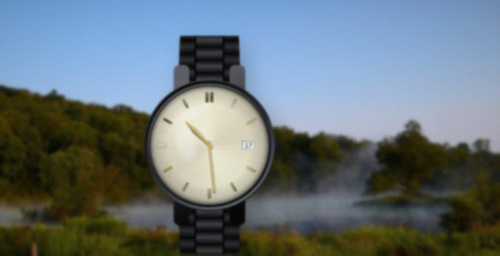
10h29
